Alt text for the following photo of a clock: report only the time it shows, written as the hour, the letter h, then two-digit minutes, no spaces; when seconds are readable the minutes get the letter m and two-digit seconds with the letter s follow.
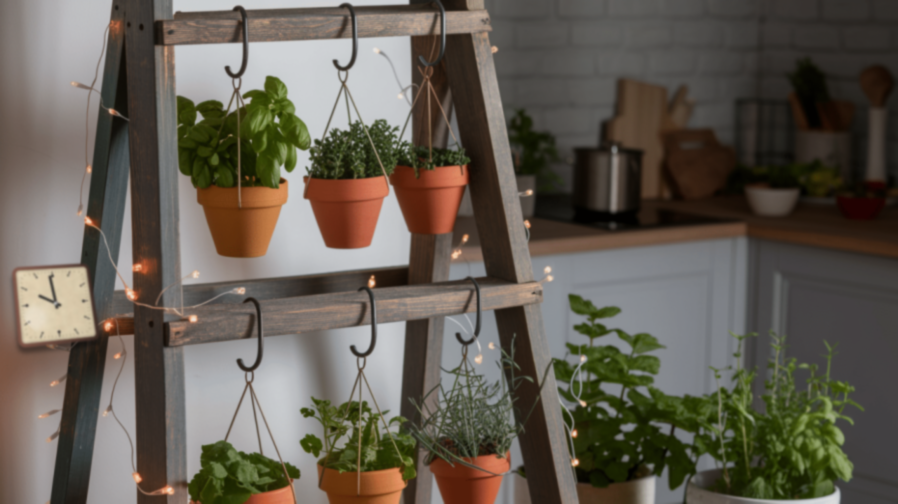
9h59
